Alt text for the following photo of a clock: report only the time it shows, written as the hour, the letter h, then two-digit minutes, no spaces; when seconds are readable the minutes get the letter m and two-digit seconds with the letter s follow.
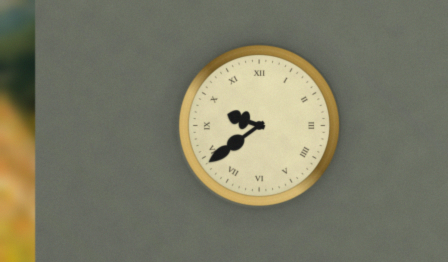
9h39
